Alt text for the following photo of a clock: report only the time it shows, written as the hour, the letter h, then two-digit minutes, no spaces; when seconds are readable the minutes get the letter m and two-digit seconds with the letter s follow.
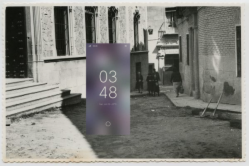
3h48
